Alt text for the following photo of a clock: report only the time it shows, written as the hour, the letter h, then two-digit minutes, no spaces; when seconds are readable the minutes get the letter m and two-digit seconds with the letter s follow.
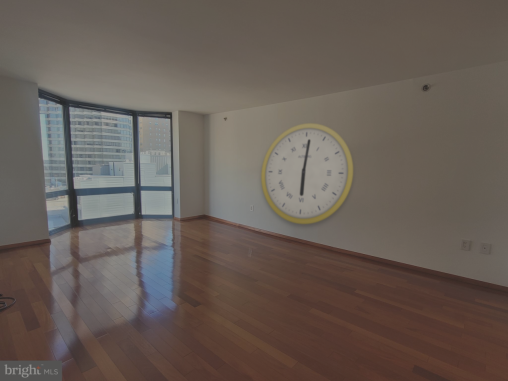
6h01
